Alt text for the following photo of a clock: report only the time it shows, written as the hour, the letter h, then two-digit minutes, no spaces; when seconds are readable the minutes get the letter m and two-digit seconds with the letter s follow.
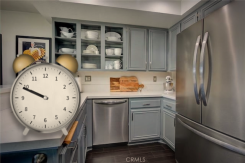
9h49
